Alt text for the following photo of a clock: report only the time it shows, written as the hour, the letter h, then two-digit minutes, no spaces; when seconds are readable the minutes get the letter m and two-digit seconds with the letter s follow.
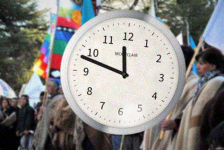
11h48
